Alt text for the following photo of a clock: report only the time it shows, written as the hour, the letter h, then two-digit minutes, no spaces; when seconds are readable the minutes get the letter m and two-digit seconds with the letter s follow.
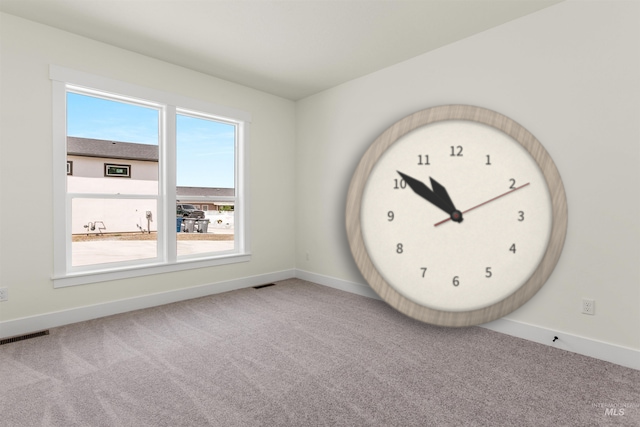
10h51m11s
